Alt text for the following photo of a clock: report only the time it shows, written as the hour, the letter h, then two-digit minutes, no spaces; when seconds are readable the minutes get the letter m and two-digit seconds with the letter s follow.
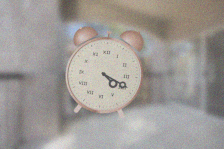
4h19
